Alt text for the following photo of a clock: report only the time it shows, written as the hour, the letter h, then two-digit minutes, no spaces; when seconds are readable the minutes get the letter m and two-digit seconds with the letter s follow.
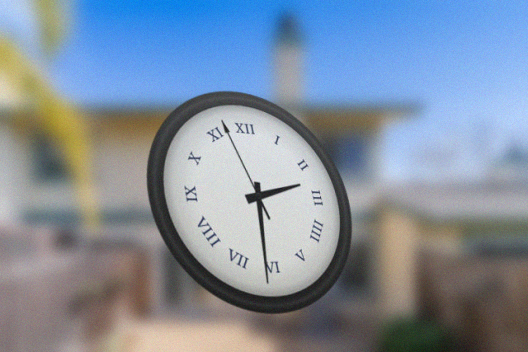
2h30m57s
